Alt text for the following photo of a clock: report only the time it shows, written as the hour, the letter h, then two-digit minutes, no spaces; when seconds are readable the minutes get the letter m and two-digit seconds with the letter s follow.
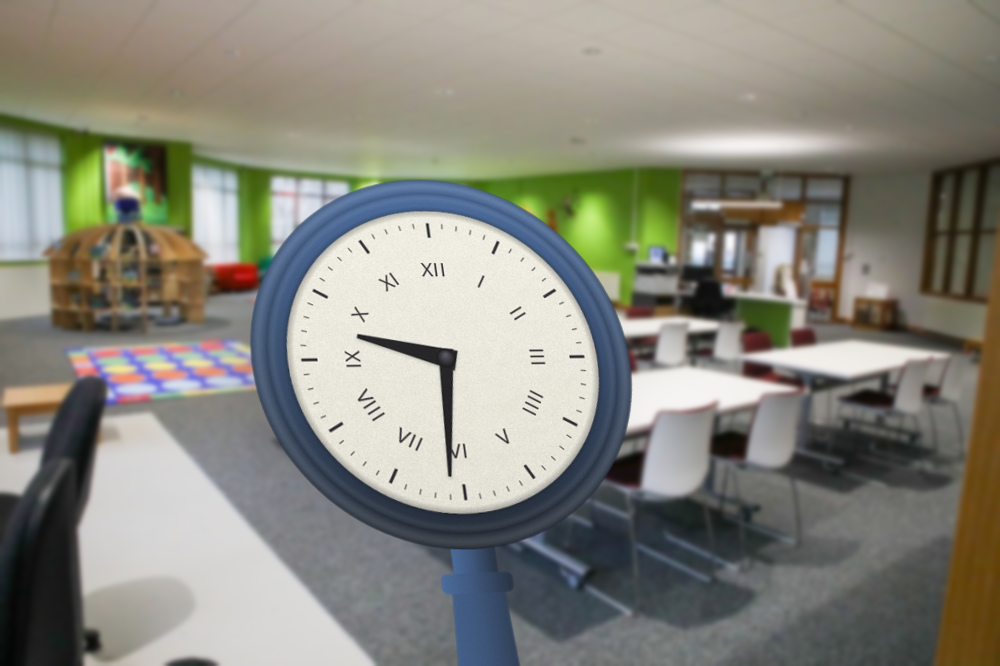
9h31
